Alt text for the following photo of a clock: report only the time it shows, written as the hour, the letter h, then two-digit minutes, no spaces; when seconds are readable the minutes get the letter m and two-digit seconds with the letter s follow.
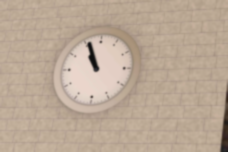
10h56
